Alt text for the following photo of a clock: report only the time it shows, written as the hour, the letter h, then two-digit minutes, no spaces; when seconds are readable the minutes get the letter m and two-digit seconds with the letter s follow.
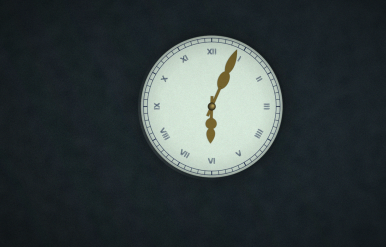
6h04
